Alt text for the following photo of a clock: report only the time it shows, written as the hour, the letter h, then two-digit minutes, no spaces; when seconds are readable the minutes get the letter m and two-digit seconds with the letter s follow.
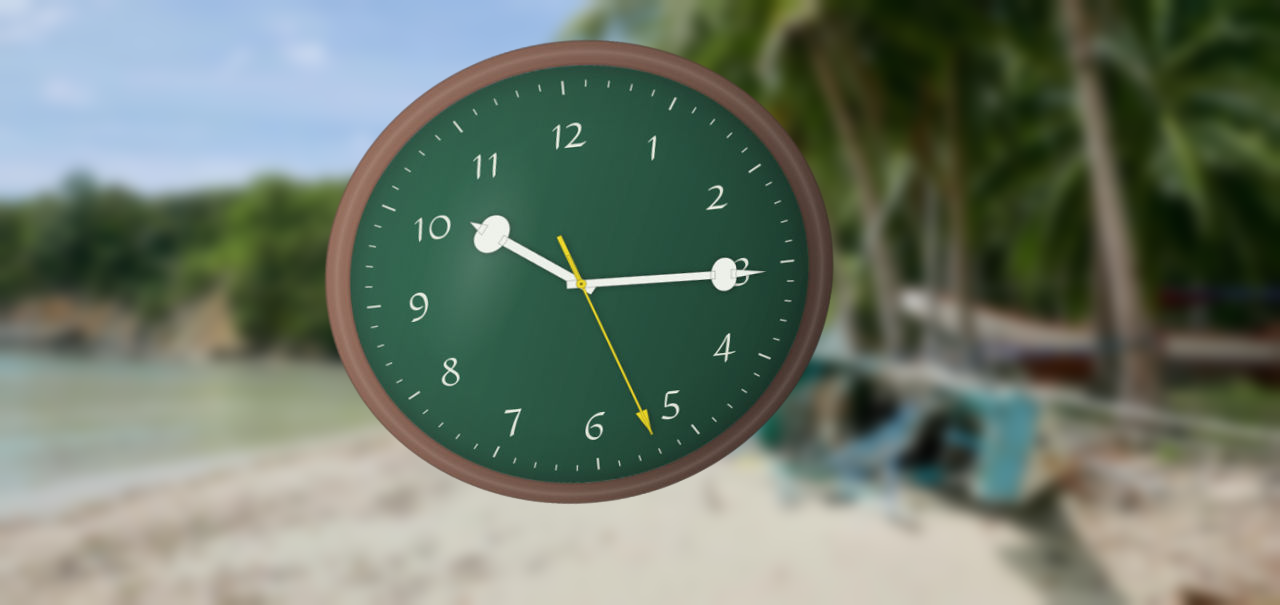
10h15m27s
